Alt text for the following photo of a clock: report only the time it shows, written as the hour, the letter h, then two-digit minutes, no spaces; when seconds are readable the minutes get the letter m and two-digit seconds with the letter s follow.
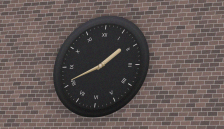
1h41
